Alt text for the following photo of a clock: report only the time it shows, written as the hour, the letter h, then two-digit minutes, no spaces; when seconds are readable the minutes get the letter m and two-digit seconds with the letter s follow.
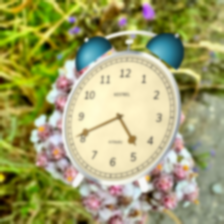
4h41
